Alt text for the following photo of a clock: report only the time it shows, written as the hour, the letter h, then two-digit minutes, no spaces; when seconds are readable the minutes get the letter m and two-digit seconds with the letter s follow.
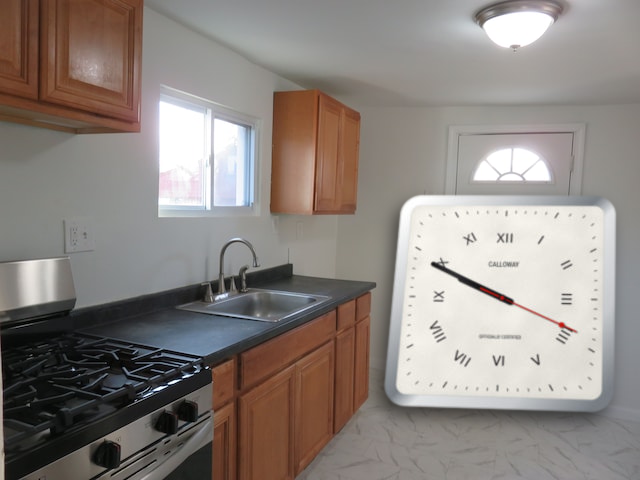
9h49m19s
